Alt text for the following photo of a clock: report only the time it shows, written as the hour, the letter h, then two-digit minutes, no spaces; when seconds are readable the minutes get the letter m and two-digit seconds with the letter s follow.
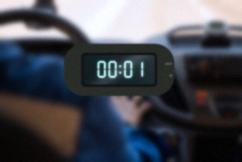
0h01
